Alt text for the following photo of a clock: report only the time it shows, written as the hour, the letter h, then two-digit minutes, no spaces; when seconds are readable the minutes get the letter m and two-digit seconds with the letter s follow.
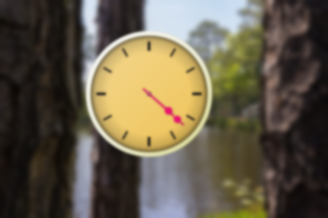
4h22
